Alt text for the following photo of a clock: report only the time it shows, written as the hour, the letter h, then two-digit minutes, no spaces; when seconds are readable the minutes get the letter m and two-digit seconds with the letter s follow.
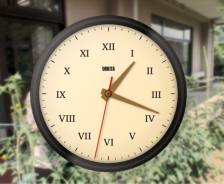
1h18m32s
